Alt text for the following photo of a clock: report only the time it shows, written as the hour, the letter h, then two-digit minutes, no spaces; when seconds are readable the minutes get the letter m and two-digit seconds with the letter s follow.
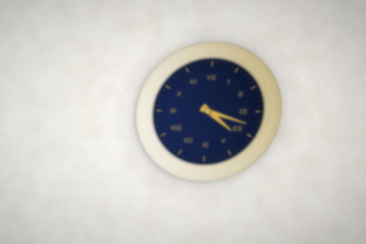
4h18
